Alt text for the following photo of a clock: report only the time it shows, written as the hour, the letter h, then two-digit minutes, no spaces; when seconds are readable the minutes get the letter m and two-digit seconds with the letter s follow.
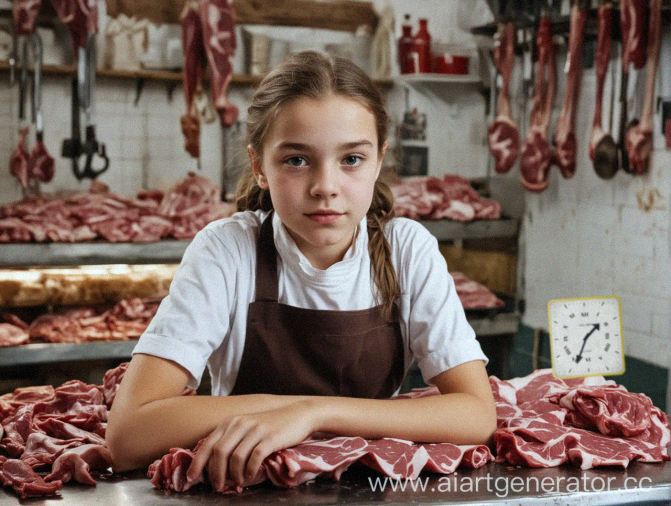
1h34
